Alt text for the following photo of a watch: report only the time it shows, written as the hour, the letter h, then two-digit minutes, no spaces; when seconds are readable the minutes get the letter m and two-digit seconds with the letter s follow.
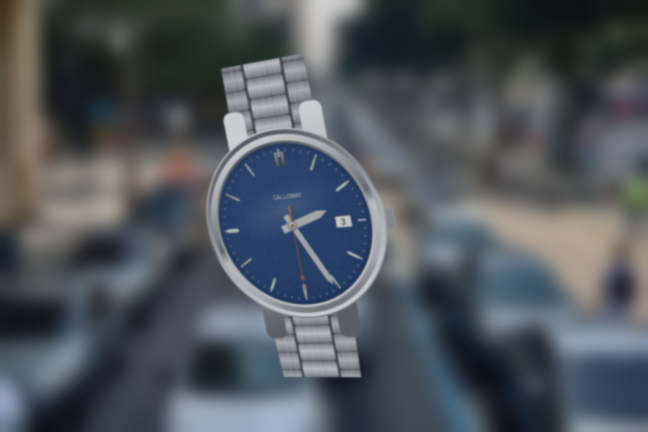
2h25m30s
